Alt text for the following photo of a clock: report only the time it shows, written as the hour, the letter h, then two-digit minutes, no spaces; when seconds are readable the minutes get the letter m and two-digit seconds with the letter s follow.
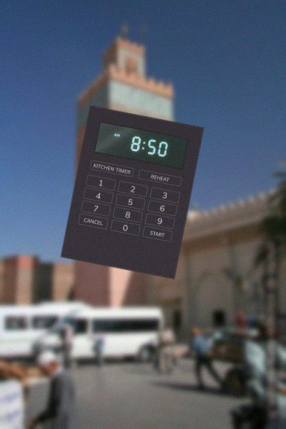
8h50
